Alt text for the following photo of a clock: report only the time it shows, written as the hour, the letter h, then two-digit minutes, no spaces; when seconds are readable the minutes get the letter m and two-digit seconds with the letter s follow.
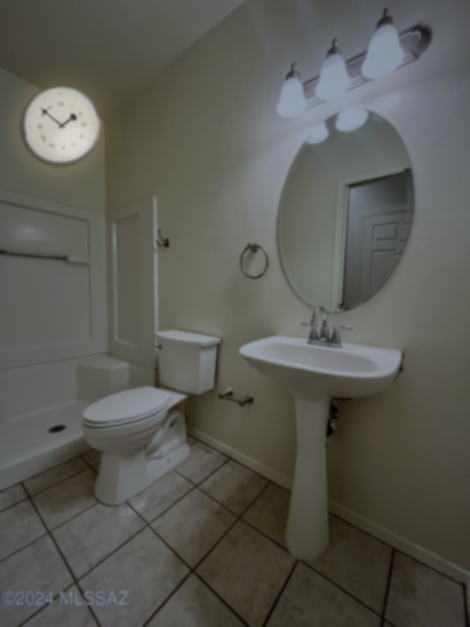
1h52
